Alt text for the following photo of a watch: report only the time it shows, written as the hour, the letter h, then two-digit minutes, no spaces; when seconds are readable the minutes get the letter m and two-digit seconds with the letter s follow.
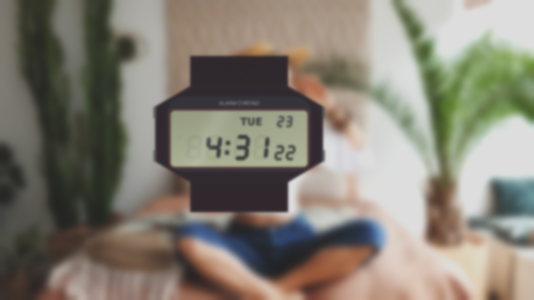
4h31m22s
